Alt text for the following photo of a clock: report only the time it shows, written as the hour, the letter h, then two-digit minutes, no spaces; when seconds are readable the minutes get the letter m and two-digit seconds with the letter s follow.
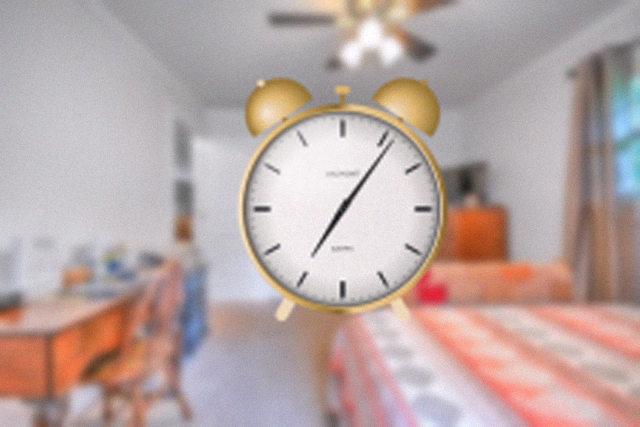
7h06
